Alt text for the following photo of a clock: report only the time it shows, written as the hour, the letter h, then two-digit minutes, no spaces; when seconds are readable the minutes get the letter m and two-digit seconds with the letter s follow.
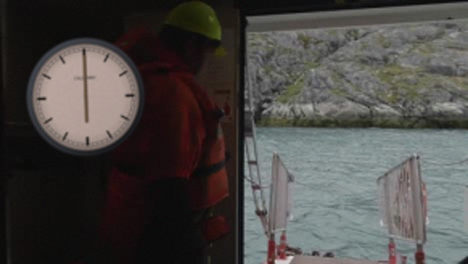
6h00
